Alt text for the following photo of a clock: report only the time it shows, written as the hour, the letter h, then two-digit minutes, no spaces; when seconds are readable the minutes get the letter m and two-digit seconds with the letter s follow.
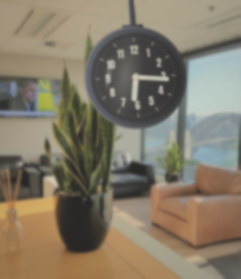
6h16
